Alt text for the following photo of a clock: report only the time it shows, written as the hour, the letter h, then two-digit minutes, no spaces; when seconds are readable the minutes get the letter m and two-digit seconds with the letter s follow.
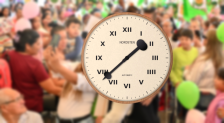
1h38
